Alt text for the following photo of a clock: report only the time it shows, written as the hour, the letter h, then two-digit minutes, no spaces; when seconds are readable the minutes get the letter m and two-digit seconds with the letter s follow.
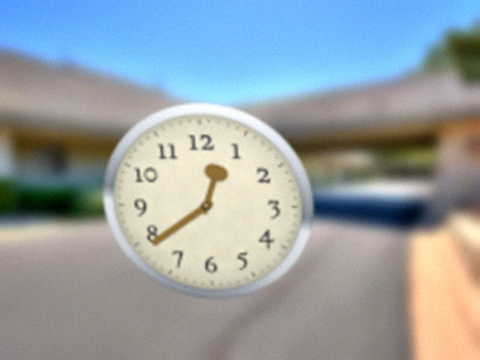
12h39
